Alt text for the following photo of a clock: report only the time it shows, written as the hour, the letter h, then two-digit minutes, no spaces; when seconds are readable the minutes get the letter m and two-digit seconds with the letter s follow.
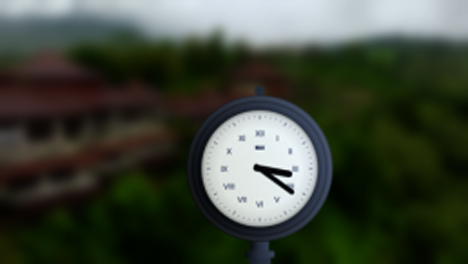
3h21
